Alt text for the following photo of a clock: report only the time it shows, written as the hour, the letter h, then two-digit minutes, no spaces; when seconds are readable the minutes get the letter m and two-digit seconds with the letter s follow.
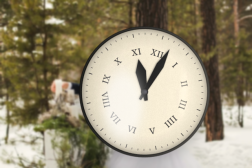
11h02
